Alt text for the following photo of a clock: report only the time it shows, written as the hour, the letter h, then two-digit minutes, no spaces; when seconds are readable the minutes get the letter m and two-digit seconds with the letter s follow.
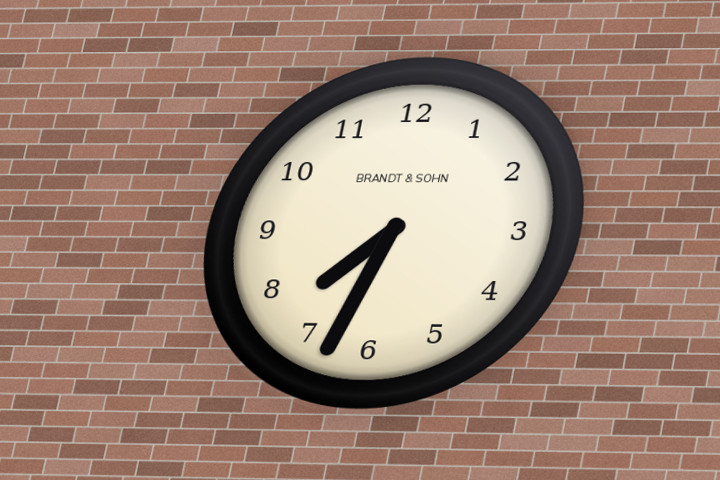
7h33
